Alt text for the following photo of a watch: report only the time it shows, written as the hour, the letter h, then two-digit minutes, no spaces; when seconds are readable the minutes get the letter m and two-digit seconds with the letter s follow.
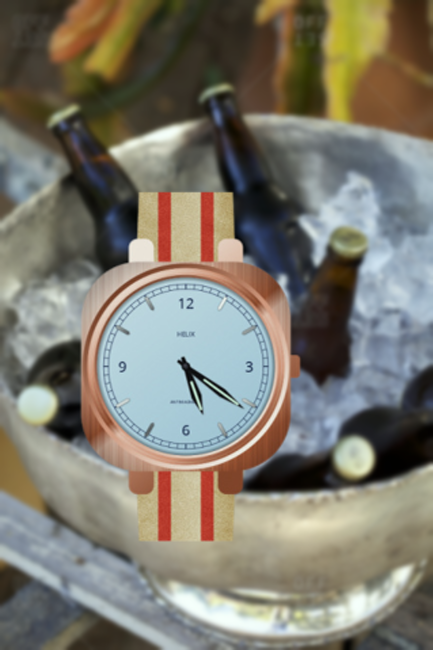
5h21
